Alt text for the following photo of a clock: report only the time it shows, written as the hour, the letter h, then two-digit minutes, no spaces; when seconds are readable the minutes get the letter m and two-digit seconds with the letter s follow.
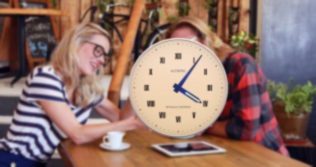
4h06
